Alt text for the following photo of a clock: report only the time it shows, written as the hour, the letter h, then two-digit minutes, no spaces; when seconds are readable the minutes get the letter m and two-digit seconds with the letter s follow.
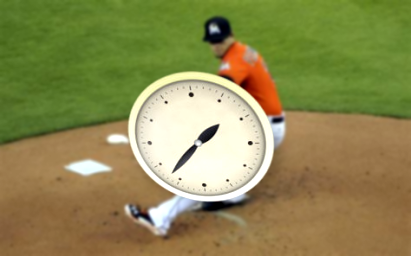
1h37
